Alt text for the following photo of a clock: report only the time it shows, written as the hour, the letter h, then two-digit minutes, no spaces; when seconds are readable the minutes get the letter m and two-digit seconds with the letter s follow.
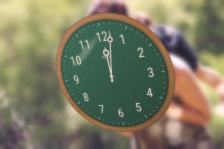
12h02
